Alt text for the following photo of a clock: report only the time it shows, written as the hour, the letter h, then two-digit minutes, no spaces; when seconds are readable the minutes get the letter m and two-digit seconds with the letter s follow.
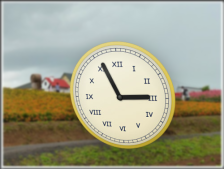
2h56
